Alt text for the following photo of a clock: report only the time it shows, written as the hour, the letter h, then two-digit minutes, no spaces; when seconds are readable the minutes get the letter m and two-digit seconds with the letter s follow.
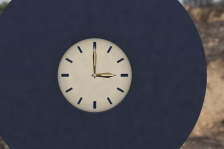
3h00
